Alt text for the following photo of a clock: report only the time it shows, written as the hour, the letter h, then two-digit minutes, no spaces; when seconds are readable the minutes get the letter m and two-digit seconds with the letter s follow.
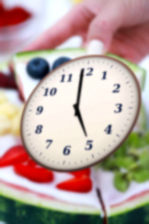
4h59
